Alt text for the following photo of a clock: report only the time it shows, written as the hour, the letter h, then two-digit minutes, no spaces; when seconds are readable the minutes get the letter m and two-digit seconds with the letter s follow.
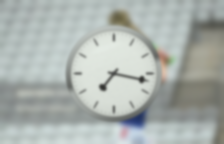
7h17
